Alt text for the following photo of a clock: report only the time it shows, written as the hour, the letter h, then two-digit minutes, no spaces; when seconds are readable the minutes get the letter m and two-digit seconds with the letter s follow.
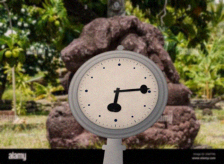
6h14
